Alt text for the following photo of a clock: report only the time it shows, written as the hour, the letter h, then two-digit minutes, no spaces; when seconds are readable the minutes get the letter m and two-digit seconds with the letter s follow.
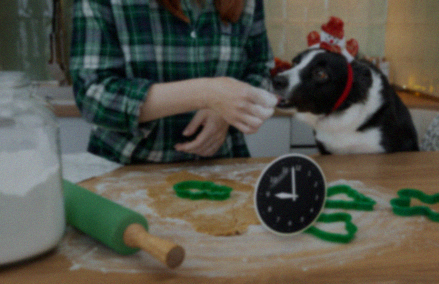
8h58
